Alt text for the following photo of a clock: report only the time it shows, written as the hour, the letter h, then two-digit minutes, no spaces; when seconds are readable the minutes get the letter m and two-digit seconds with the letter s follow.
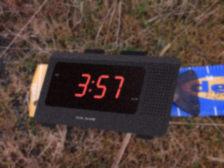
3h57
